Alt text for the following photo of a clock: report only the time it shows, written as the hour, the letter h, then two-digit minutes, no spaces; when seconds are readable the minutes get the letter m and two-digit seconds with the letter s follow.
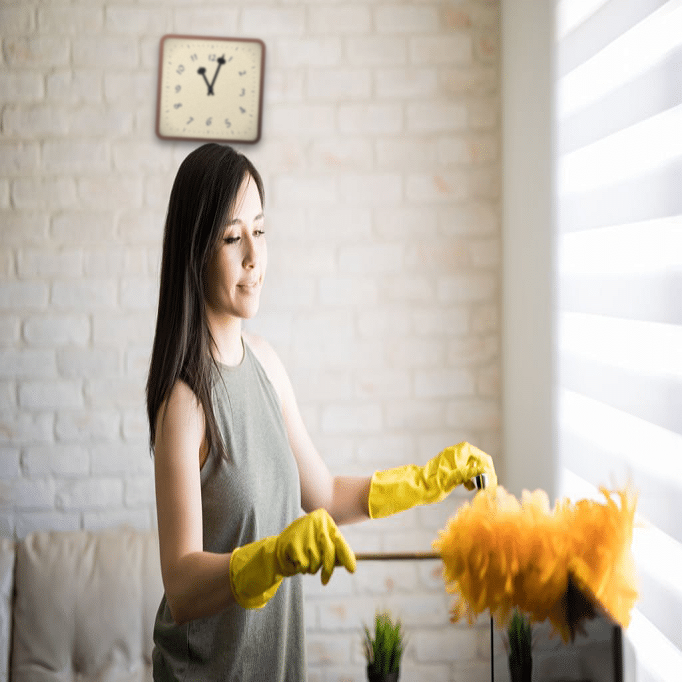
11h03
